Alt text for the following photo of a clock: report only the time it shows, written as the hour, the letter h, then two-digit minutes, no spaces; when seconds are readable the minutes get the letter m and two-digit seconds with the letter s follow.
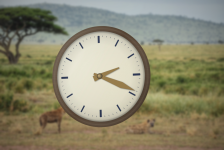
2h19
